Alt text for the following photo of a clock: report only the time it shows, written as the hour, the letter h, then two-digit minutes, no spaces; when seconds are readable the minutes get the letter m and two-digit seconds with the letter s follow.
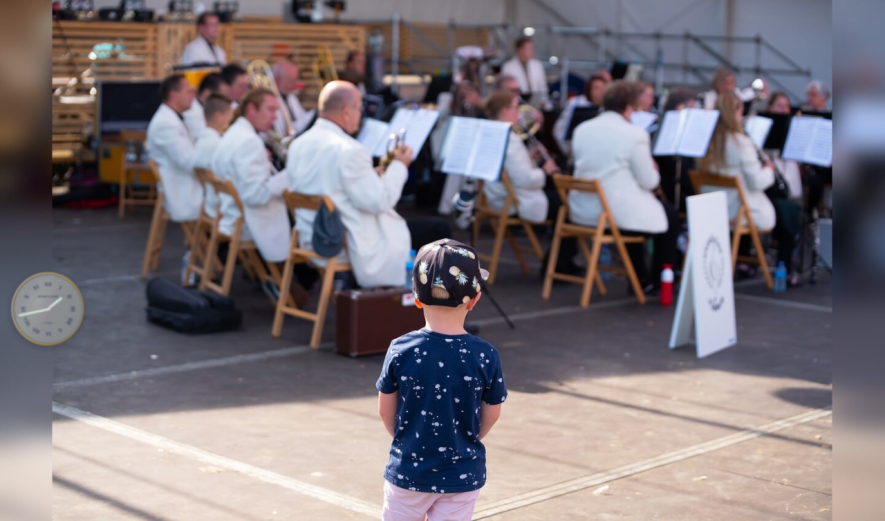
1h43
